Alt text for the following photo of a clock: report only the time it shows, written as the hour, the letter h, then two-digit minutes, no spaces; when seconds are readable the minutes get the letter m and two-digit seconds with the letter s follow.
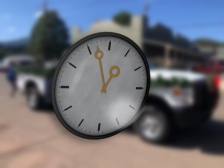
12h57
